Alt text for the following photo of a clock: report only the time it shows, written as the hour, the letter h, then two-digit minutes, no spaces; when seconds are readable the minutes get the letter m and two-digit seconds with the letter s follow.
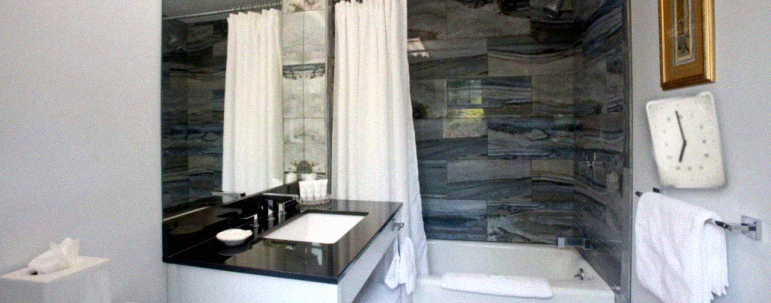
6h59
